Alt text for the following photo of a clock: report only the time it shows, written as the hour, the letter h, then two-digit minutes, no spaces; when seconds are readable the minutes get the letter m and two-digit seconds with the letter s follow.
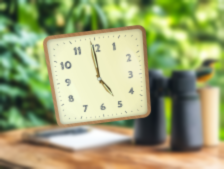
4h59
